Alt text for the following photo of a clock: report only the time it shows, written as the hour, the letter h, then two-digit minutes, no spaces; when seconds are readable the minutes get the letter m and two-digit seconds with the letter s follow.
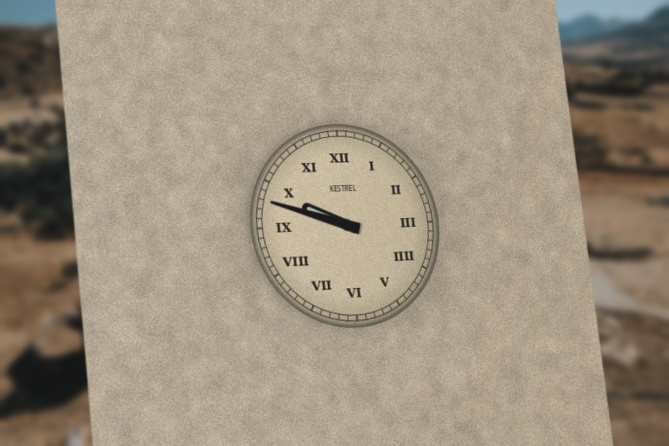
9h48
